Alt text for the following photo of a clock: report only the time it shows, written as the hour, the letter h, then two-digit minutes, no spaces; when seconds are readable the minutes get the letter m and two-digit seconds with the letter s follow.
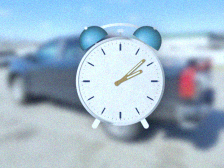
2h08
